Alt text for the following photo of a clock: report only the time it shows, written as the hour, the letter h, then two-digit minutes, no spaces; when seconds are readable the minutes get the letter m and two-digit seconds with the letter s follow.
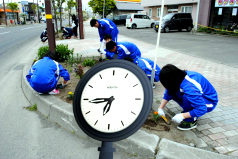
6h44
